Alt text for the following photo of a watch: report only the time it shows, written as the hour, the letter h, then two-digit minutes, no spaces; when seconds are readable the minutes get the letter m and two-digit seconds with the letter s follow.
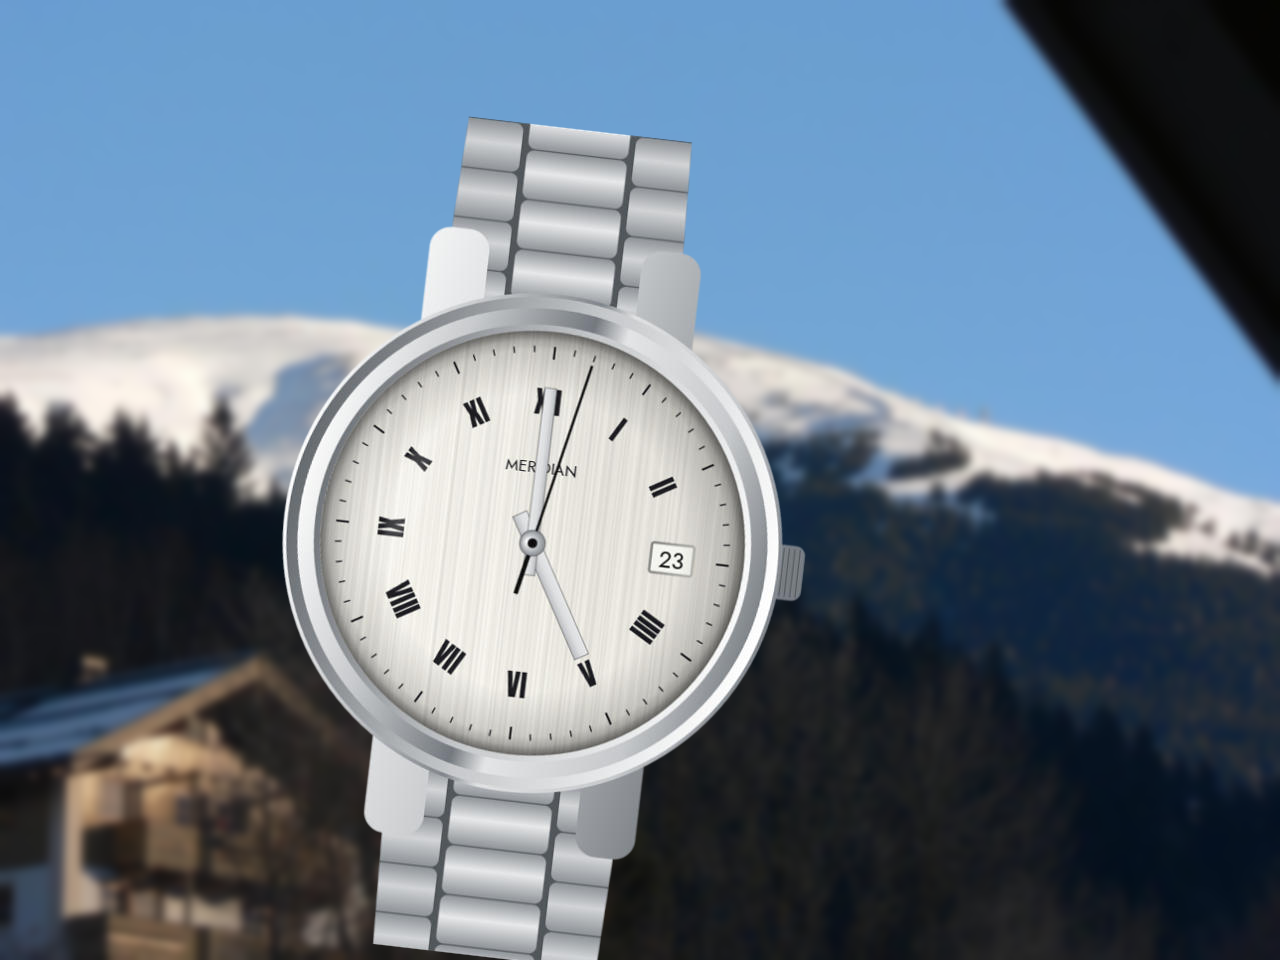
5h00m02s
